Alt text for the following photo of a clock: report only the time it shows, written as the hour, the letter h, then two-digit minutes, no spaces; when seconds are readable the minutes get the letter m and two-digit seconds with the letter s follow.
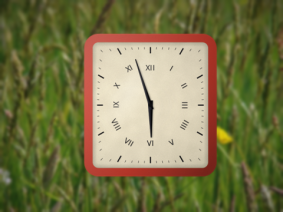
5h57
